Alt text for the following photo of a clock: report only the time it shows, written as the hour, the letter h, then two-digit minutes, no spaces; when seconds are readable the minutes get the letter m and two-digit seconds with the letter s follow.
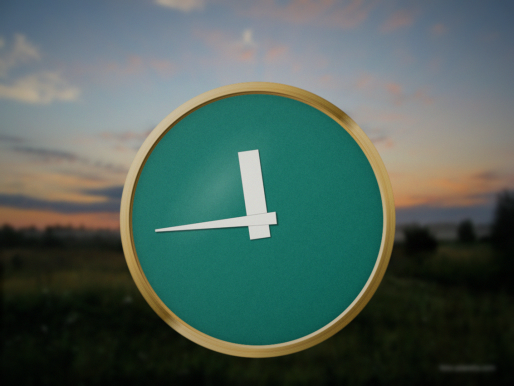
11h44
